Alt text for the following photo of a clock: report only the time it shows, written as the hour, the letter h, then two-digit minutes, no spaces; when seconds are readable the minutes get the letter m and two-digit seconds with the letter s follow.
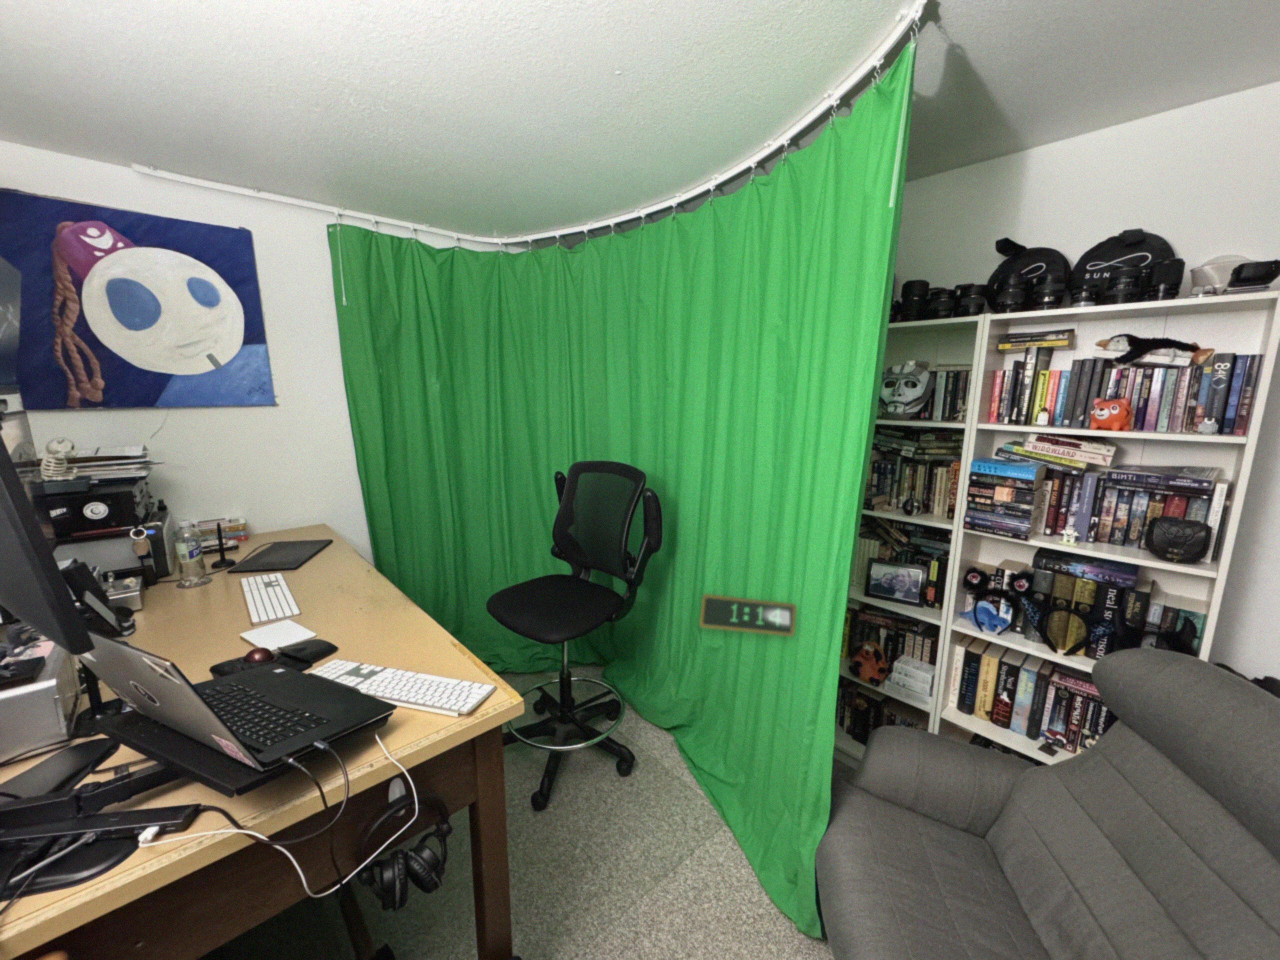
1h14
